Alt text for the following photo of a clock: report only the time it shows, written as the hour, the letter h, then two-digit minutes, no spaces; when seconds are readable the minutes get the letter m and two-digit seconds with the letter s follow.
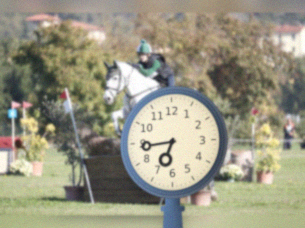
6h44
